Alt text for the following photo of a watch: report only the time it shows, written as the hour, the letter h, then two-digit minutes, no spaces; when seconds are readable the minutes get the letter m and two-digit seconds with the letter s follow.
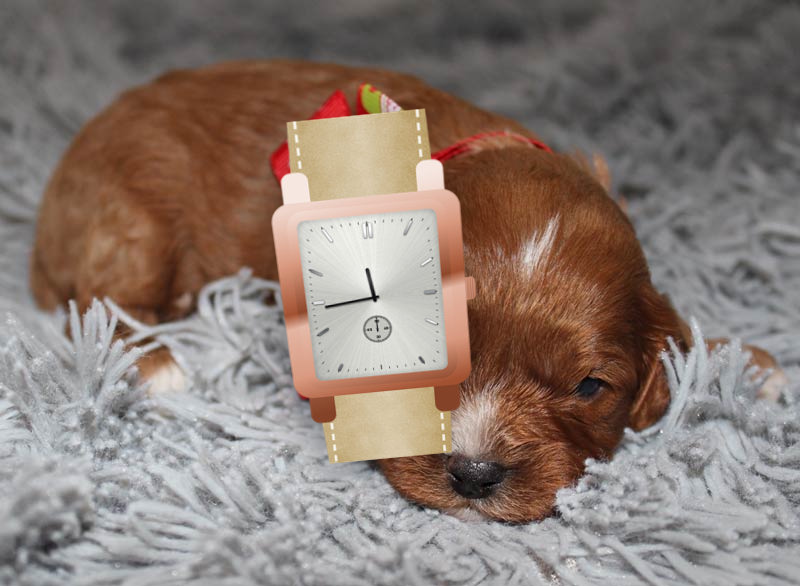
11h44
